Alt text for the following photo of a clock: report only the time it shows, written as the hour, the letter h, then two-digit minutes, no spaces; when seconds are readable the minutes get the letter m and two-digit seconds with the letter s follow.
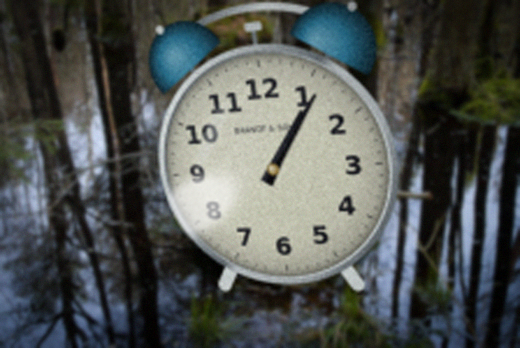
1h06
